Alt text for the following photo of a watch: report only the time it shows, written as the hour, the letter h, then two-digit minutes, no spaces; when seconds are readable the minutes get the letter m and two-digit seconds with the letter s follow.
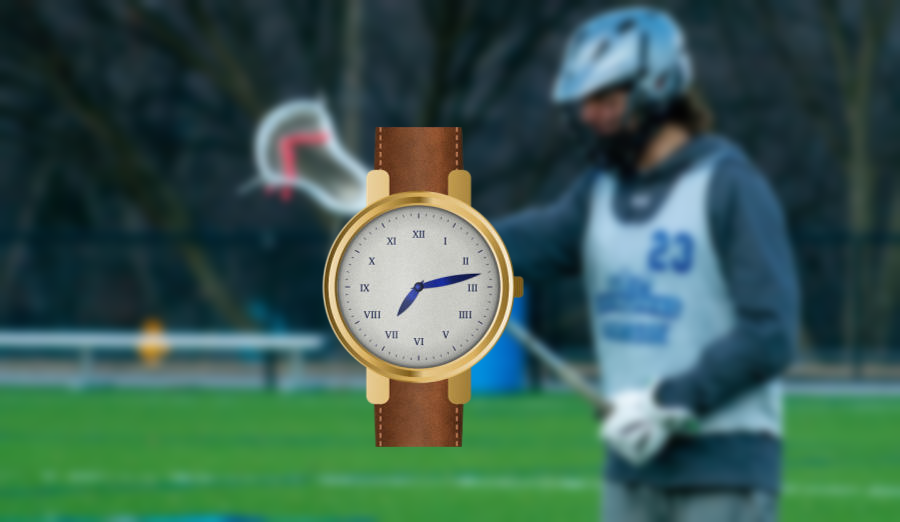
7h13
